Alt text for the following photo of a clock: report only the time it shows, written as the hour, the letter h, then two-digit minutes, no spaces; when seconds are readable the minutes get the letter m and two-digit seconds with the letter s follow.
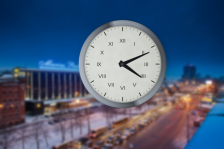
4h11
